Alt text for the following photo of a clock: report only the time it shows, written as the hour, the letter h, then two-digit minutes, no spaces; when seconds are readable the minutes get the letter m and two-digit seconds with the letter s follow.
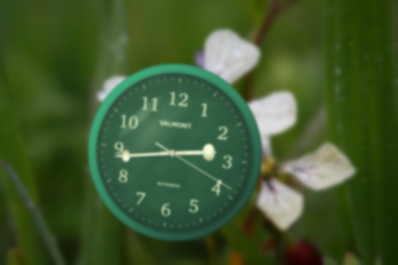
2h43m19s
